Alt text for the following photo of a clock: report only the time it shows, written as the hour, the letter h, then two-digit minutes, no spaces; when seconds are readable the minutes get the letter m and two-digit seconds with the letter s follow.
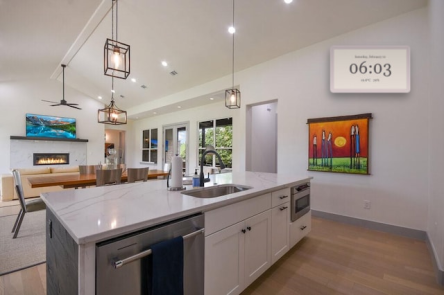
6h03
